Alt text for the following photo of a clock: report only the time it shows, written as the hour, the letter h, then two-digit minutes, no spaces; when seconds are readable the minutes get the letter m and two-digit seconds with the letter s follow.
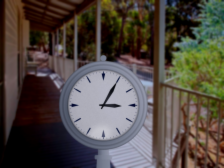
3h05
